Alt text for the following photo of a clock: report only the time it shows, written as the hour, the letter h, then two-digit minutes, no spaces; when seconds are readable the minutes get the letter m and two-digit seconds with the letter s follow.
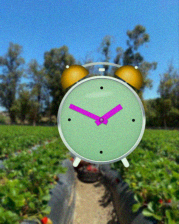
1h49
